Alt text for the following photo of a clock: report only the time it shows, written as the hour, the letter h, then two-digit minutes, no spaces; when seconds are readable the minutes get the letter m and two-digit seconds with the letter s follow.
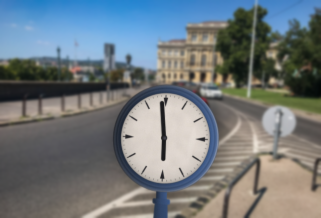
5h59
